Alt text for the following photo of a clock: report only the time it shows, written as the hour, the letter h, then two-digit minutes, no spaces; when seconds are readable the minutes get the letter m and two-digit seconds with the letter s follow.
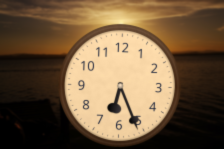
6h26
